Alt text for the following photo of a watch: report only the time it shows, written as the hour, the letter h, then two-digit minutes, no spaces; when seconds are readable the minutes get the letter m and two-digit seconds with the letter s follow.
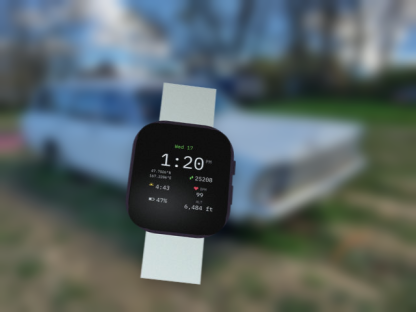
1h20
